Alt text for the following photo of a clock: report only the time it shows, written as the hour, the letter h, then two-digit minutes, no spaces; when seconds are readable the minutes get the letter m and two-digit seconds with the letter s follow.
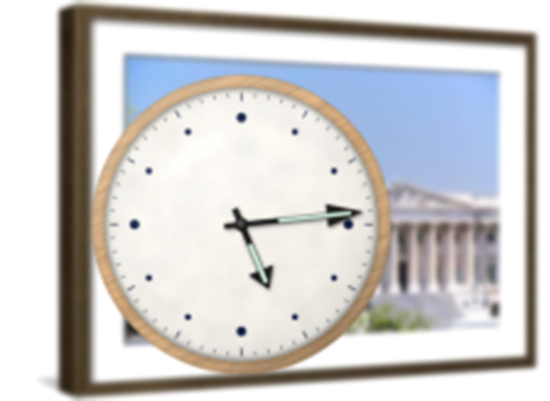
5h14
